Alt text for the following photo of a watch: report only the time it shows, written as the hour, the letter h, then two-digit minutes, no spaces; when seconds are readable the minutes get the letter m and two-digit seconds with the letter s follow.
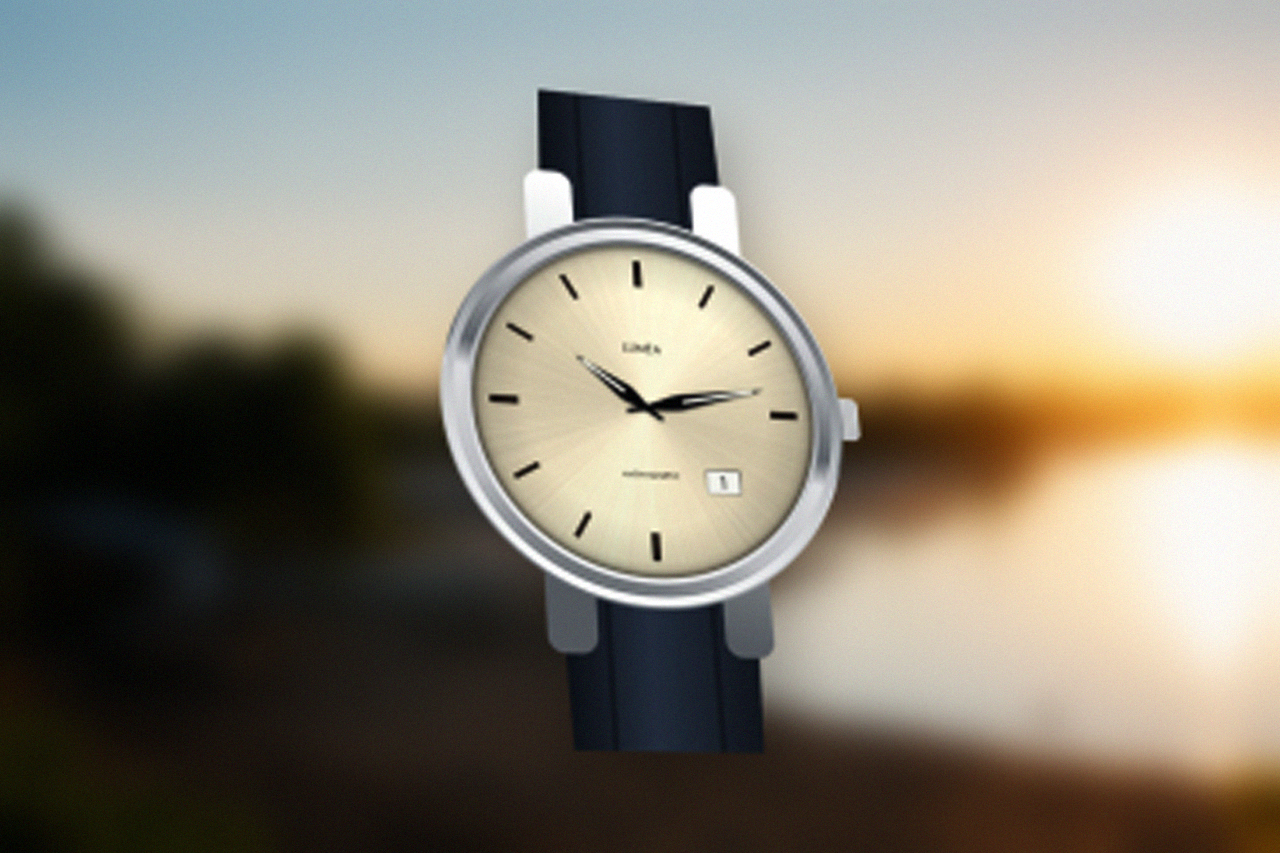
10h13
